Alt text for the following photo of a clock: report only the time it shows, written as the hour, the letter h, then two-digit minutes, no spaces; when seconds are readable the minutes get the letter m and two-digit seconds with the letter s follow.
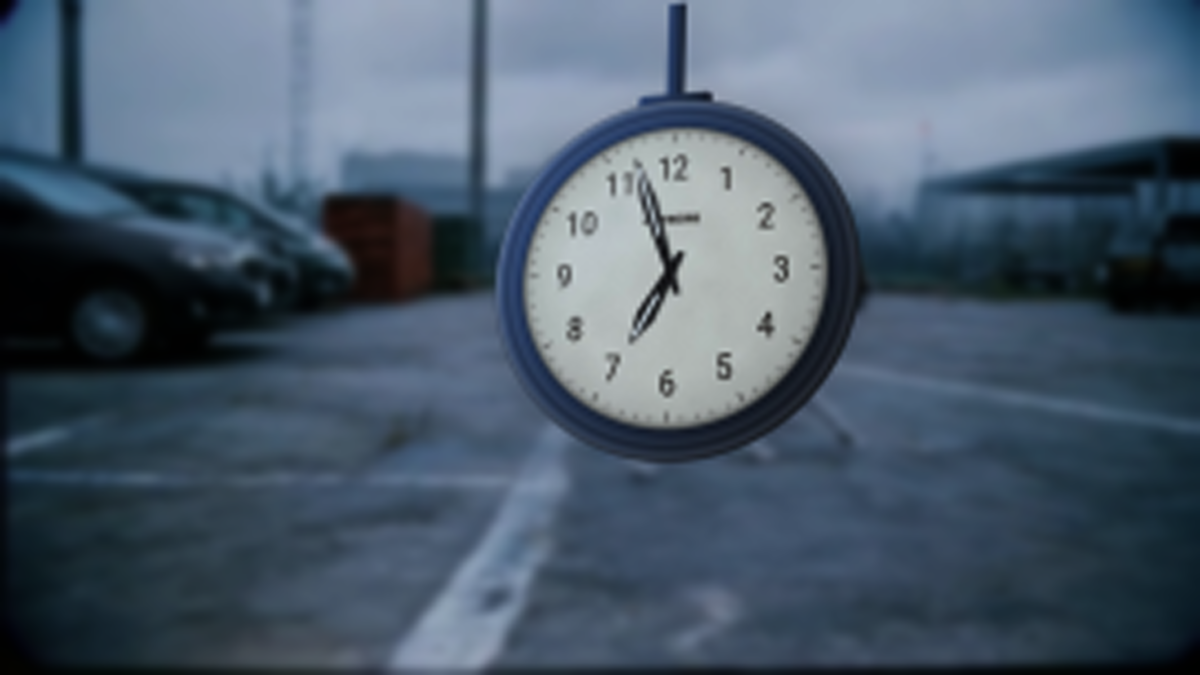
6h57
